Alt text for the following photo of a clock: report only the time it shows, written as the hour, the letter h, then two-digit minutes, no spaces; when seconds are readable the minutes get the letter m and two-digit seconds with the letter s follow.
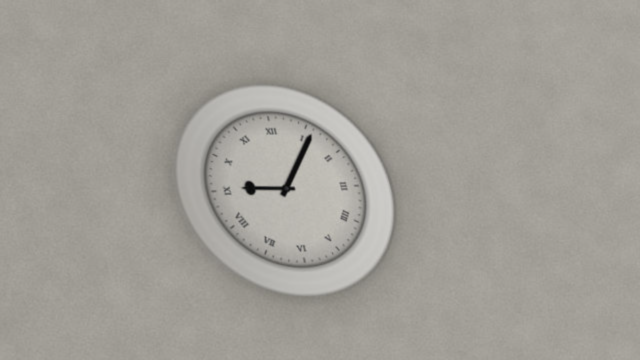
9h06
